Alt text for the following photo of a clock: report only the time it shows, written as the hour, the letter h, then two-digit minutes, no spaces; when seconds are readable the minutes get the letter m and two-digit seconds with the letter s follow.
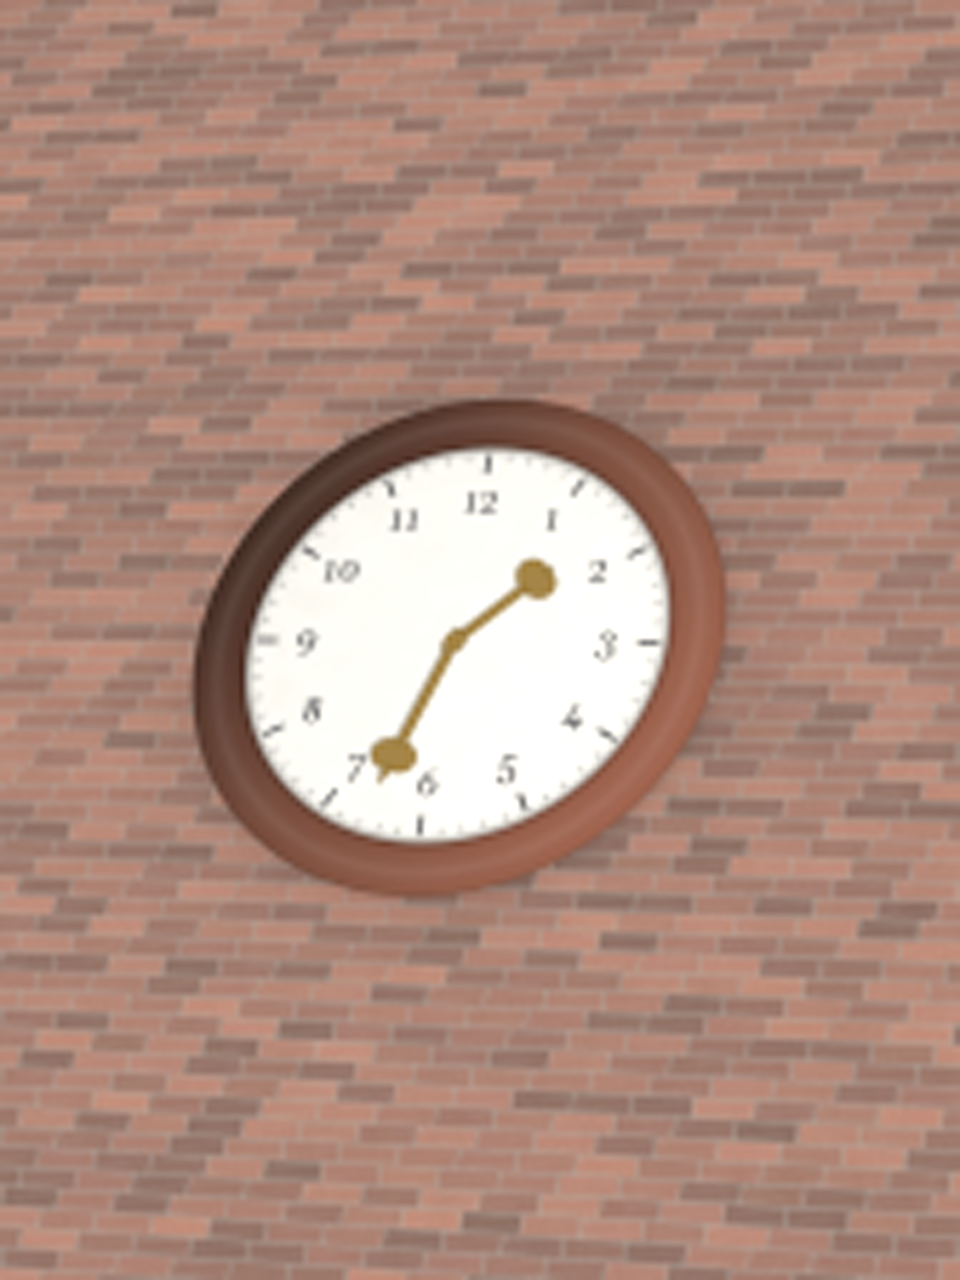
1h33
